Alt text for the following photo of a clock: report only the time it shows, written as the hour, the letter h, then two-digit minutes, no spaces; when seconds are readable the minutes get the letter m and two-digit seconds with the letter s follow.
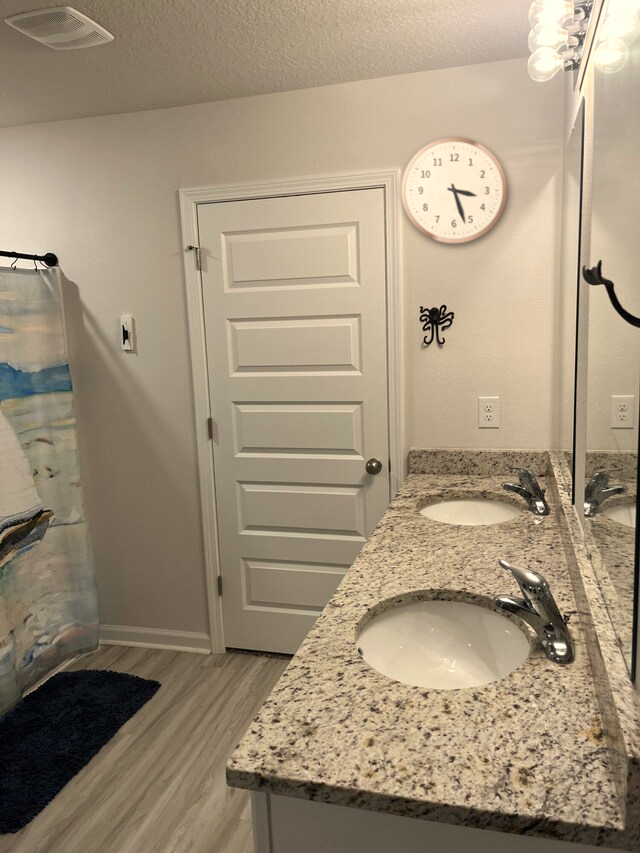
3h27
